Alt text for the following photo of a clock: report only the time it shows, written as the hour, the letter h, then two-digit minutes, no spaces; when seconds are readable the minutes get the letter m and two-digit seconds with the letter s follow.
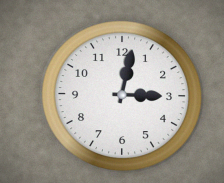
3h02
